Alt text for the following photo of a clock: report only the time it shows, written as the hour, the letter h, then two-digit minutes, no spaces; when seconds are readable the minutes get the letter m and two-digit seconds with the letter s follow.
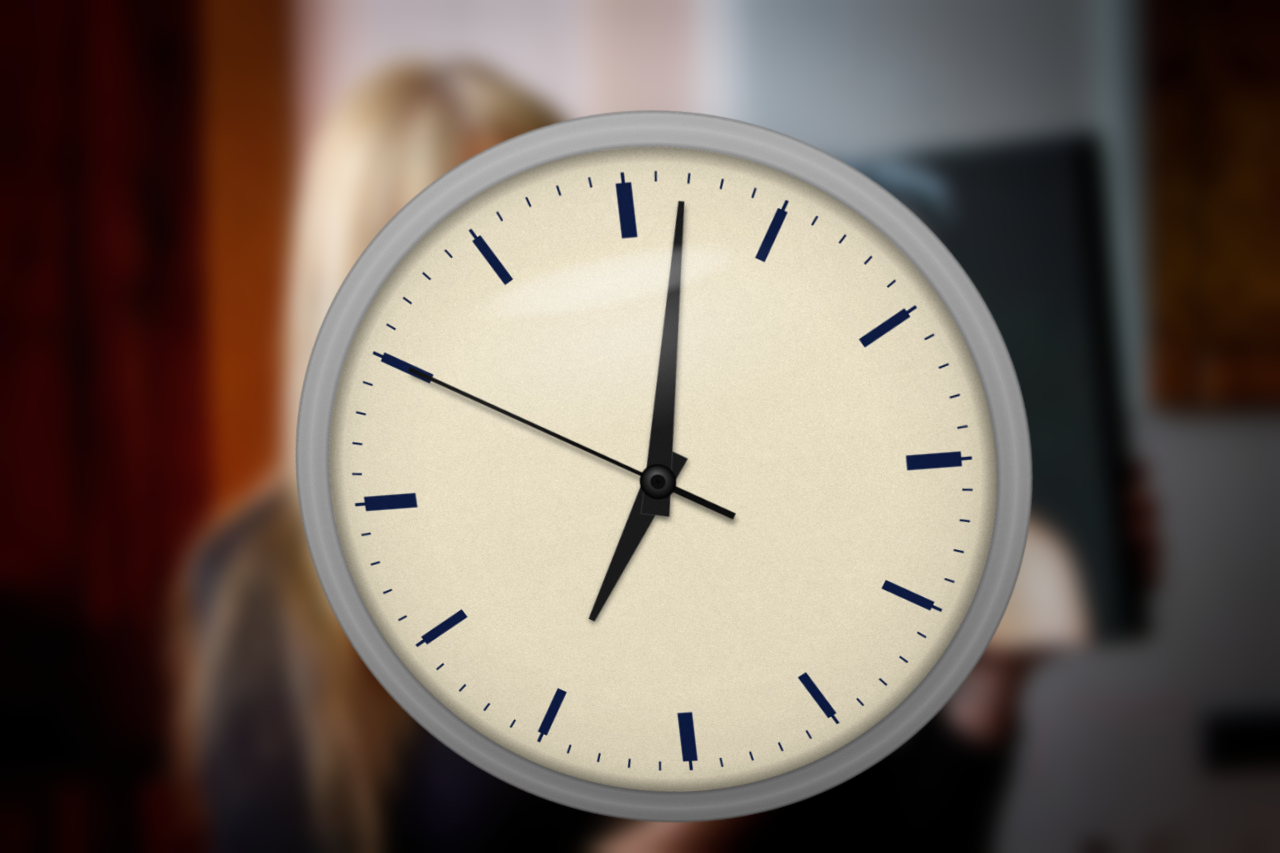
7h01m50s
